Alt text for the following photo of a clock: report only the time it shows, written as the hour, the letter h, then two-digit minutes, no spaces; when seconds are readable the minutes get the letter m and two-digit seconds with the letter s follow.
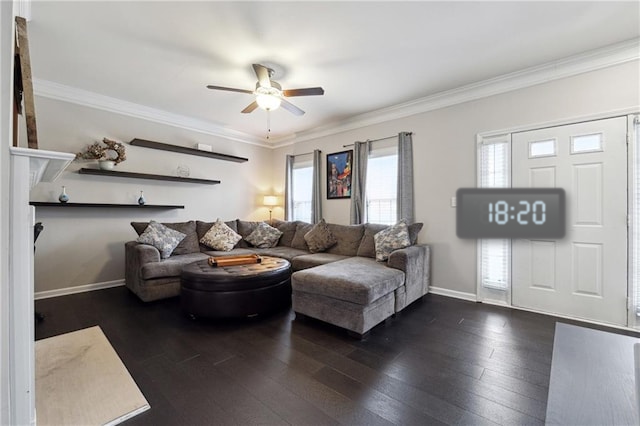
18h20
